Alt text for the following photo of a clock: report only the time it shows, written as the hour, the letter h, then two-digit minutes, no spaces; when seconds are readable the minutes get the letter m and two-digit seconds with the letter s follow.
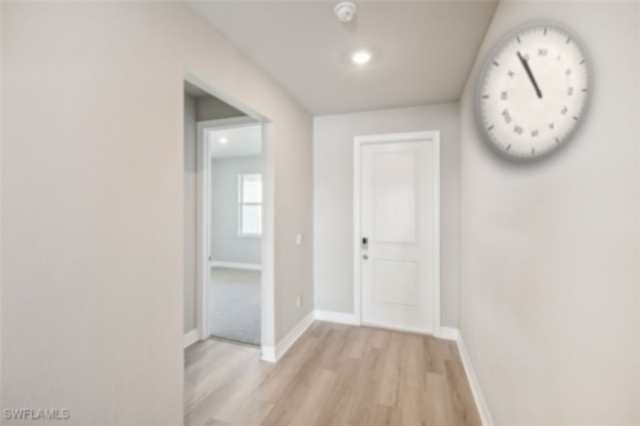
10h54
